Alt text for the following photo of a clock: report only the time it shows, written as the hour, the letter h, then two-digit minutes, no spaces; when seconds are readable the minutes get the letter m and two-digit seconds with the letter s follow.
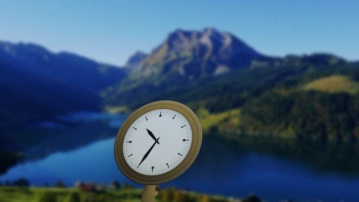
10h35
